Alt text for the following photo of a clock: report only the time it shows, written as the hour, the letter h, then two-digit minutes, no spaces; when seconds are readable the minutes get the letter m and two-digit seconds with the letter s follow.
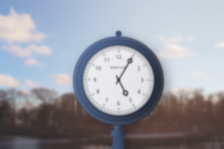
5h05
